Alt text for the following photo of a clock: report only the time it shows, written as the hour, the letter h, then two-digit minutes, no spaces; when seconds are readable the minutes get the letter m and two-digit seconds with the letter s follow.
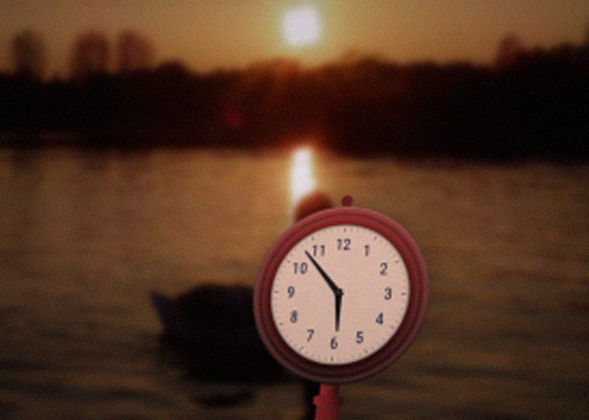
5h53
